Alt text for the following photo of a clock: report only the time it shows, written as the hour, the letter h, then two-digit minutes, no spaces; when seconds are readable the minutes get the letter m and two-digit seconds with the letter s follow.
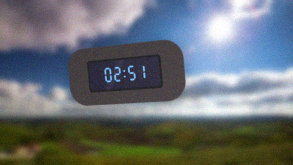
2h51
